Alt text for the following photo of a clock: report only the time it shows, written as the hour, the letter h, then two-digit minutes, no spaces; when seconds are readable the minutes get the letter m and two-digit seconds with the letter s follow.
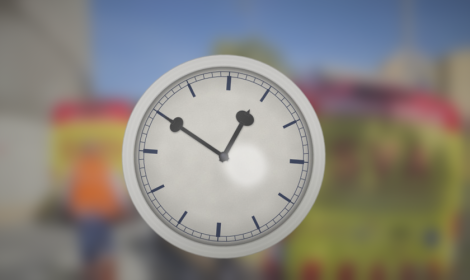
12h50
